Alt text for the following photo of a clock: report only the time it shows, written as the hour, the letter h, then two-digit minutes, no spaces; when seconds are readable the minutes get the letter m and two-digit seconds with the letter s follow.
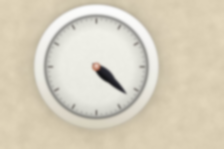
4h22
